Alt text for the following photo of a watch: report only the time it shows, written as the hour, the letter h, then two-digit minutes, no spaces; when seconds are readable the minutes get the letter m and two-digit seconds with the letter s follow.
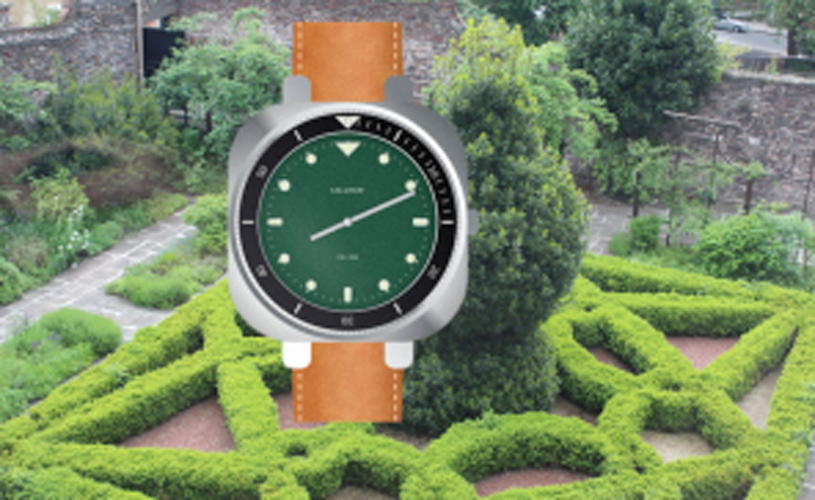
8h11
